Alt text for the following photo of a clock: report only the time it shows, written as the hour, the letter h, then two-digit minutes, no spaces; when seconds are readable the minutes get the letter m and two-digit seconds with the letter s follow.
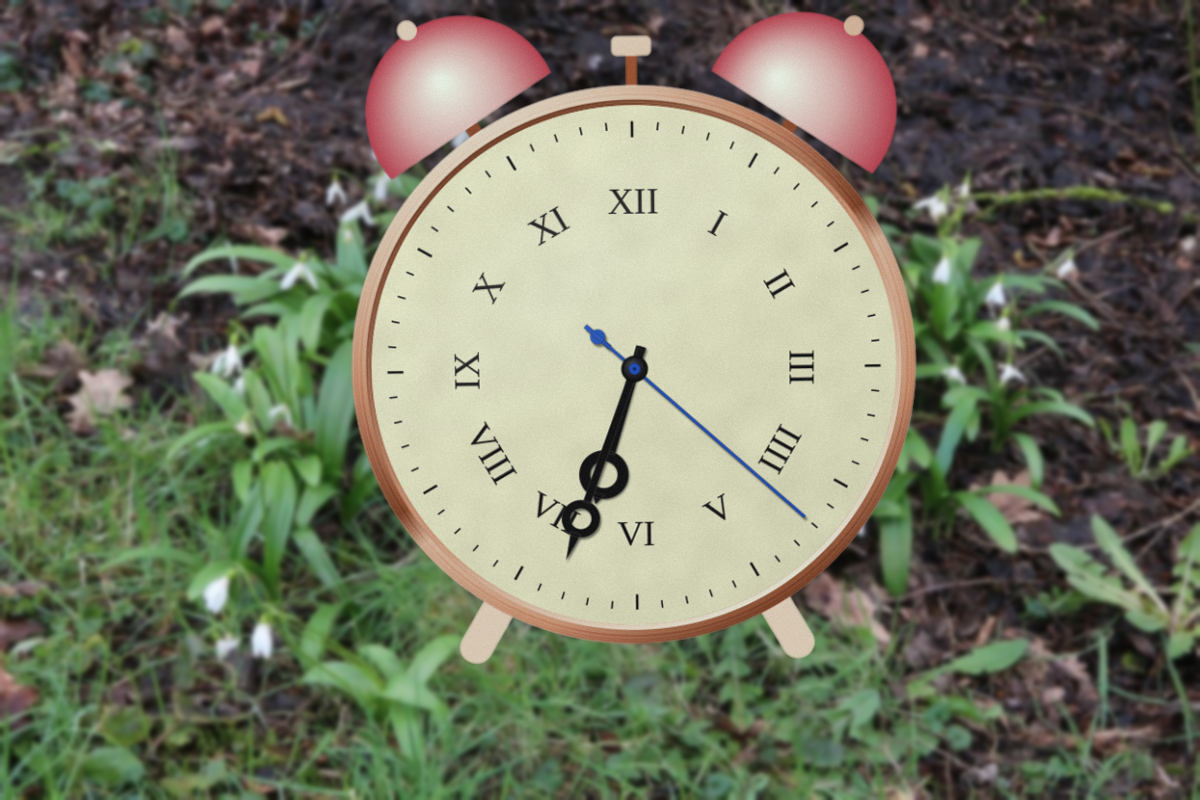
6h33m22s
